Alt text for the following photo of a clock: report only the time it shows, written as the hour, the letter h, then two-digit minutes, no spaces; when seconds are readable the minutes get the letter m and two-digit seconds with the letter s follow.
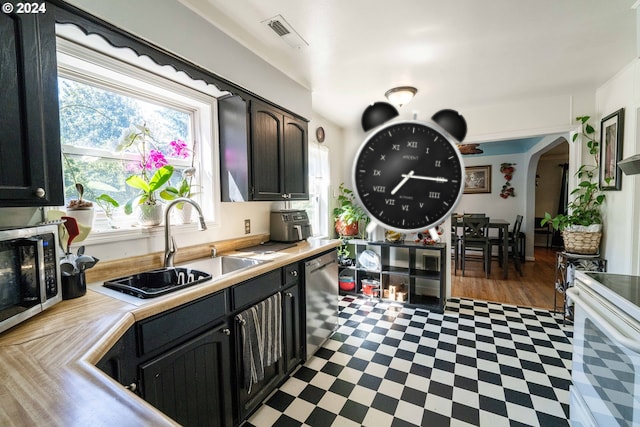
7h15
